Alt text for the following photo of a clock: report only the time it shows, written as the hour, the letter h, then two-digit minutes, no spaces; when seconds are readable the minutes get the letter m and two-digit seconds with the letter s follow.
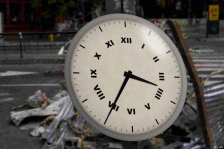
3h35
